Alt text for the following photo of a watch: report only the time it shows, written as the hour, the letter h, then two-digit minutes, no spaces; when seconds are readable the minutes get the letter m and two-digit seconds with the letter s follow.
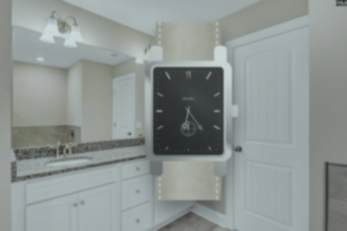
6h24
